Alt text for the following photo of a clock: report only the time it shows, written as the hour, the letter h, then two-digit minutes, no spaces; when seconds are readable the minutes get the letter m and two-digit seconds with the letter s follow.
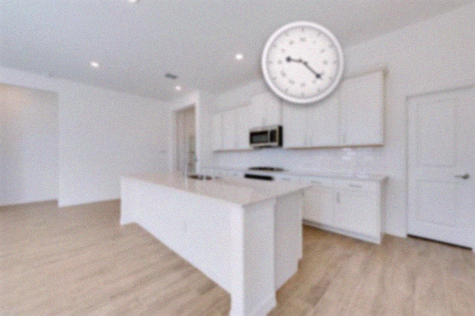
9h22
